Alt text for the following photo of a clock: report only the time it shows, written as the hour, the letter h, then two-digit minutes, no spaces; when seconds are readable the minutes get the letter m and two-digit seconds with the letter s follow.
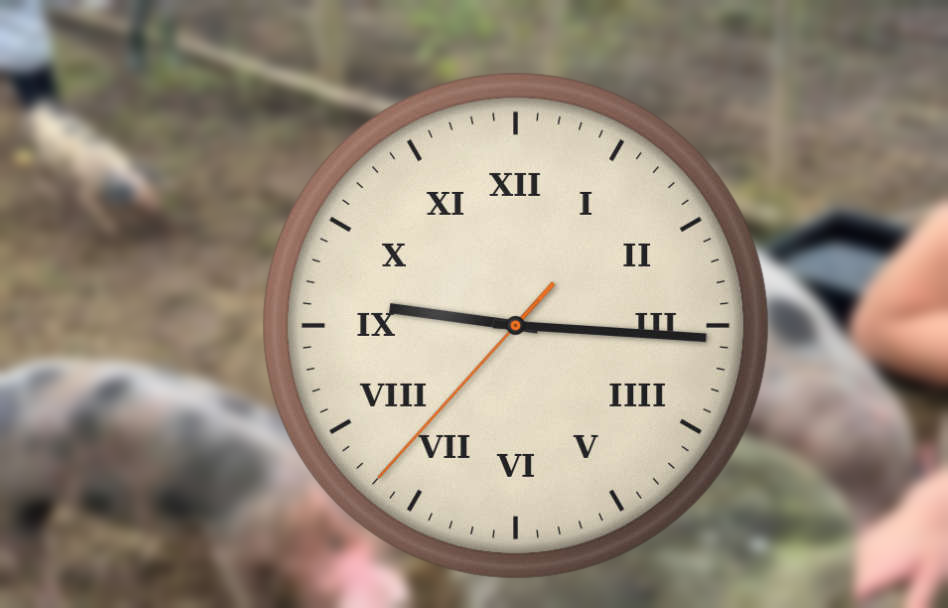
9h15m37s
